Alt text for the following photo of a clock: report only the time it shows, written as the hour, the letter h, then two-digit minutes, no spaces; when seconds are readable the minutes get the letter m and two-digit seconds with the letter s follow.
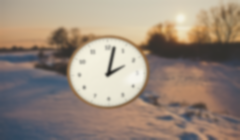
2h02
